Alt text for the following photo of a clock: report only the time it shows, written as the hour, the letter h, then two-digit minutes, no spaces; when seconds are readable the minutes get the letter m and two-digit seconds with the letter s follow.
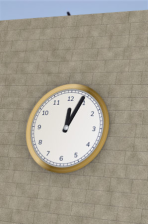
12h04
